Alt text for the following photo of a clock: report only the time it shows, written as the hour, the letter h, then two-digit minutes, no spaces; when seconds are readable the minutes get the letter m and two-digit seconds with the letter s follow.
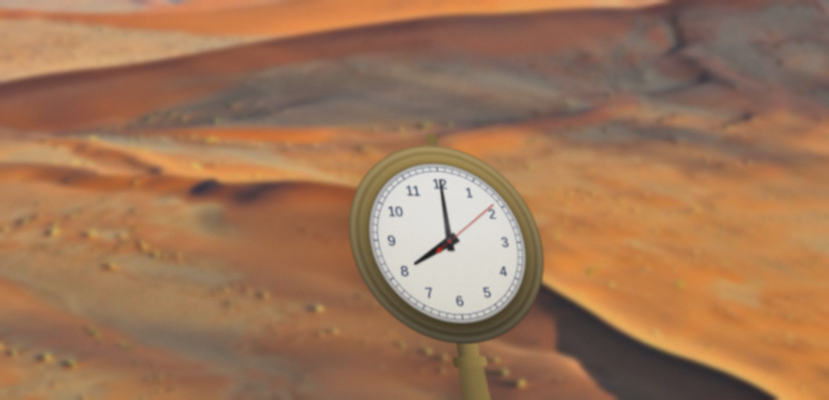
8h00m09s
